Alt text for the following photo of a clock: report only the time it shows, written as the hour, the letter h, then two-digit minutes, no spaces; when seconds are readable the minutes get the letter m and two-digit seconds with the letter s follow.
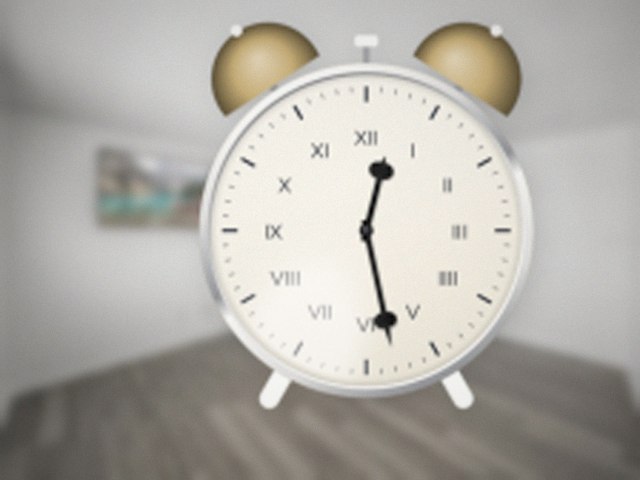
12h28
